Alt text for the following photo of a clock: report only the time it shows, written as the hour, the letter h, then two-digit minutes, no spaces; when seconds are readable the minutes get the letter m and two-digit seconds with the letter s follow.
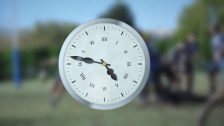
4h47
